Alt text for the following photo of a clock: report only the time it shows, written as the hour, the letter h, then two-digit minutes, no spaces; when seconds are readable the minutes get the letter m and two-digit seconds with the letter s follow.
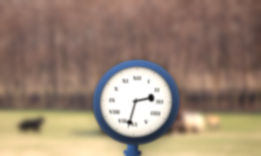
2h32
